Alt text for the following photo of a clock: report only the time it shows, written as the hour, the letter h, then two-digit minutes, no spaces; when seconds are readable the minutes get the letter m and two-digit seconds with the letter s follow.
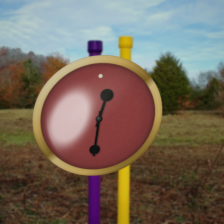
12h31
